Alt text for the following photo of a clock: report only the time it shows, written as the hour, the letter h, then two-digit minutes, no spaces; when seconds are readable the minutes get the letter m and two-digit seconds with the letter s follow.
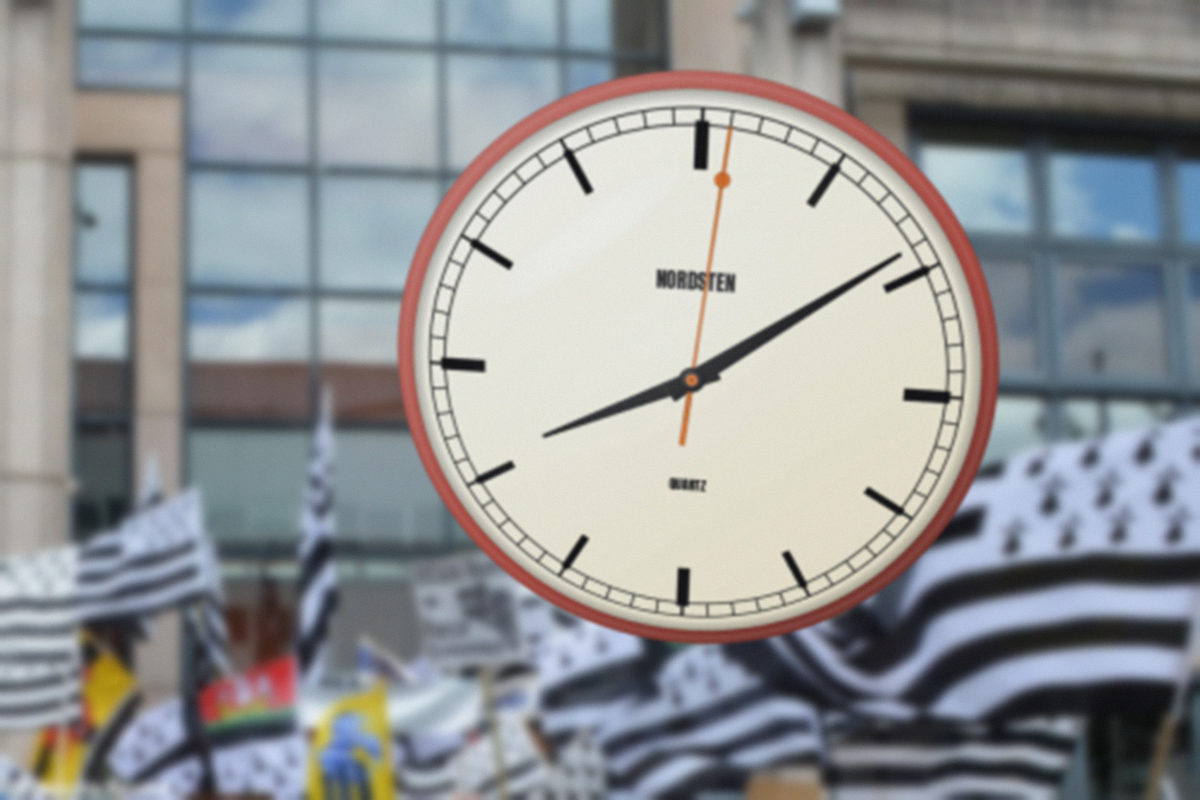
8h09m01s
